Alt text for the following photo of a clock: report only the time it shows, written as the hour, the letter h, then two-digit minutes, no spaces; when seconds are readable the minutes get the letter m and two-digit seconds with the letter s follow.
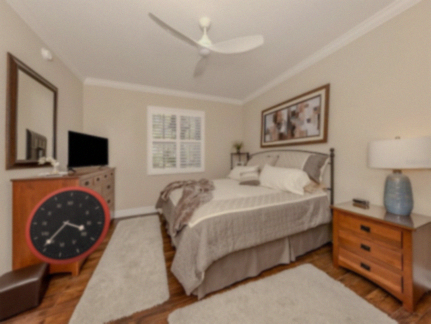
3h36
